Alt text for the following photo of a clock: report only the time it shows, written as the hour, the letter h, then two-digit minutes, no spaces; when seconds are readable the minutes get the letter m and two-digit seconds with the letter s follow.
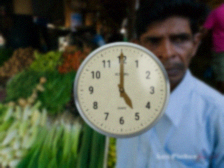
5h00
